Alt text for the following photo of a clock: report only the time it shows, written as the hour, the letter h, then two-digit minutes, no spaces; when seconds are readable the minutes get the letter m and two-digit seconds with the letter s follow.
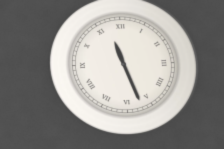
11h27
